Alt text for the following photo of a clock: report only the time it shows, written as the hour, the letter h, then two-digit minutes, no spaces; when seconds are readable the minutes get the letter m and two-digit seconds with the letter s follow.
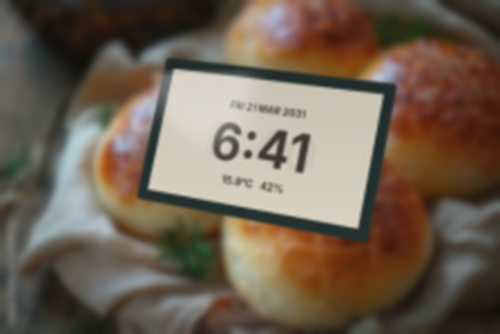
6h41
